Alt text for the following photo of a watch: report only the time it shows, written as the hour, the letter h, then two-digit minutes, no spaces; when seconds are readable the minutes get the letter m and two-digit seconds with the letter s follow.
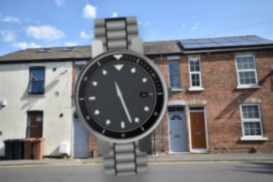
11h27
